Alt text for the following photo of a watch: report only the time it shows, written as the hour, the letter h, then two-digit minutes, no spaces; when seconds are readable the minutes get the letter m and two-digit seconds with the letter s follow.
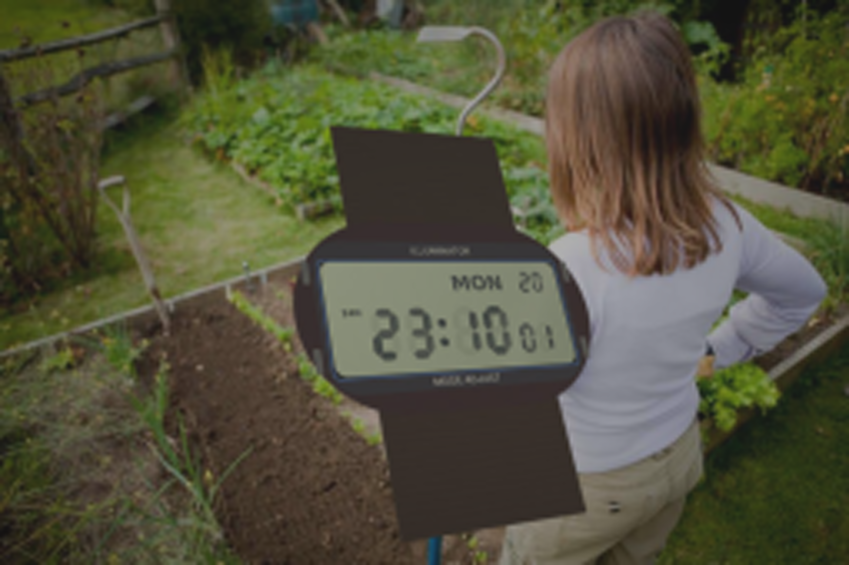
23h10m01s
